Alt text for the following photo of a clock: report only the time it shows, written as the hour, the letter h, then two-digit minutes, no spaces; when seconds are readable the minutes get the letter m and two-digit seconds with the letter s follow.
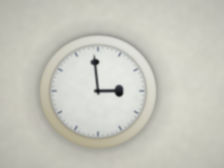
2h59
